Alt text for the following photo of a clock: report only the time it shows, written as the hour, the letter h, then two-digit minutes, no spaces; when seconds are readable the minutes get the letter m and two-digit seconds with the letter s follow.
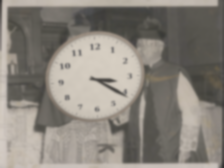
3h21
